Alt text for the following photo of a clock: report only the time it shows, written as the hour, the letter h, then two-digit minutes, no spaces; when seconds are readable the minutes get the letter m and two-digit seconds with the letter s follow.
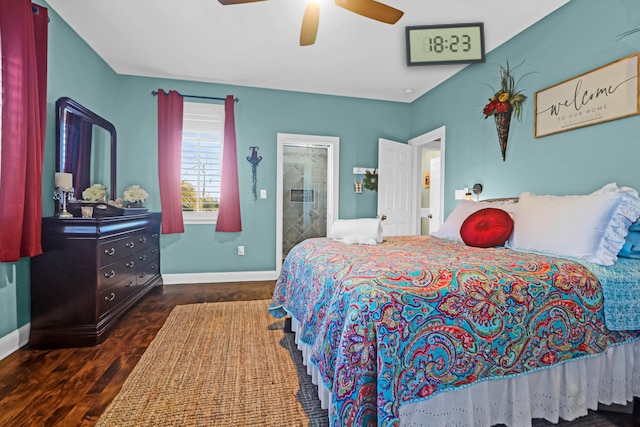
18h23
